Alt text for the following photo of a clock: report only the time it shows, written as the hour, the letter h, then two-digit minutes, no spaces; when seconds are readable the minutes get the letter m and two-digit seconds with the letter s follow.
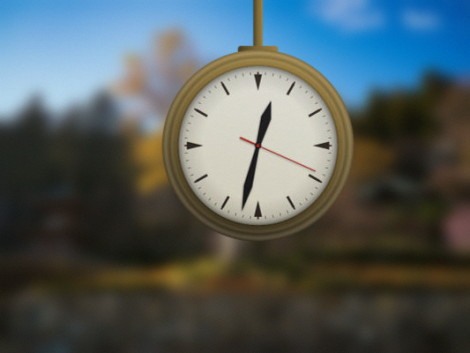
12h32m19s
